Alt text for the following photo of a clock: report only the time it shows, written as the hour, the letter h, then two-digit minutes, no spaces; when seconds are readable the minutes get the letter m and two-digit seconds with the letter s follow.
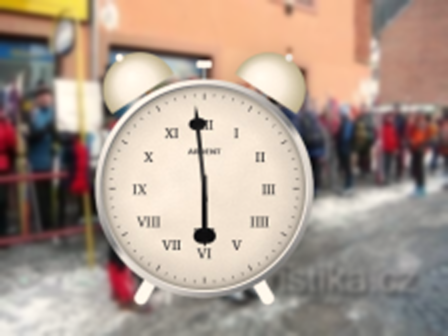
5h59
